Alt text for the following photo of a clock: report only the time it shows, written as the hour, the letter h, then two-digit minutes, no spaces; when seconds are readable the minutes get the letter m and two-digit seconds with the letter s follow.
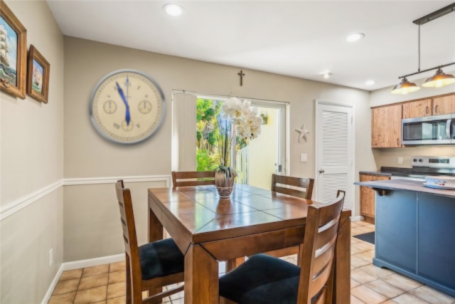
5h56
